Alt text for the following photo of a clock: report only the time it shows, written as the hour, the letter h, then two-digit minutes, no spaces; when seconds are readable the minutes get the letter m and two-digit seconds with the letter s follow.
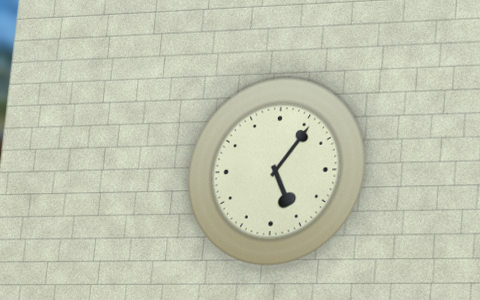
5h06
